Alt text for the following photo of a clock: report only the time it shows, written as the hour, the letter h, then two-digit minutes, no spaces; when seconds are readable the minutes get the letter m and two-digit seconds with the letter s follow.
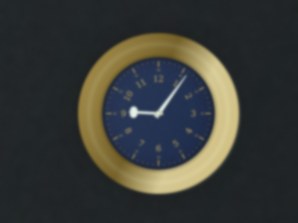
9h06
